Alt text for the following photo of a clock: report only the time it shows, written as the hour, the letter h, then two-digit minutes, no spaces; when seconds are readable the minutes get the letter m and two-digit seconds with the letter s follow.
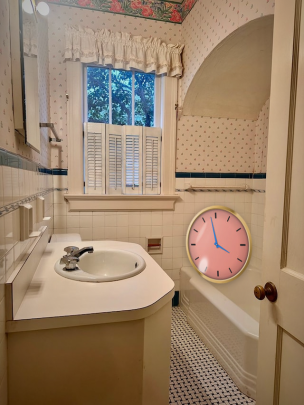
3h58
